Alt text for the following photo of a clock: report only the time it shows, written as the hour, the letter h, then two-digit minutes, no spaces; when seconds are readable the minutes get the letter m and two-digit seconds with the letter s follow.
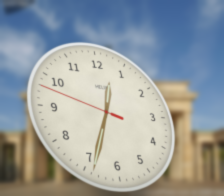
12h33m48s
